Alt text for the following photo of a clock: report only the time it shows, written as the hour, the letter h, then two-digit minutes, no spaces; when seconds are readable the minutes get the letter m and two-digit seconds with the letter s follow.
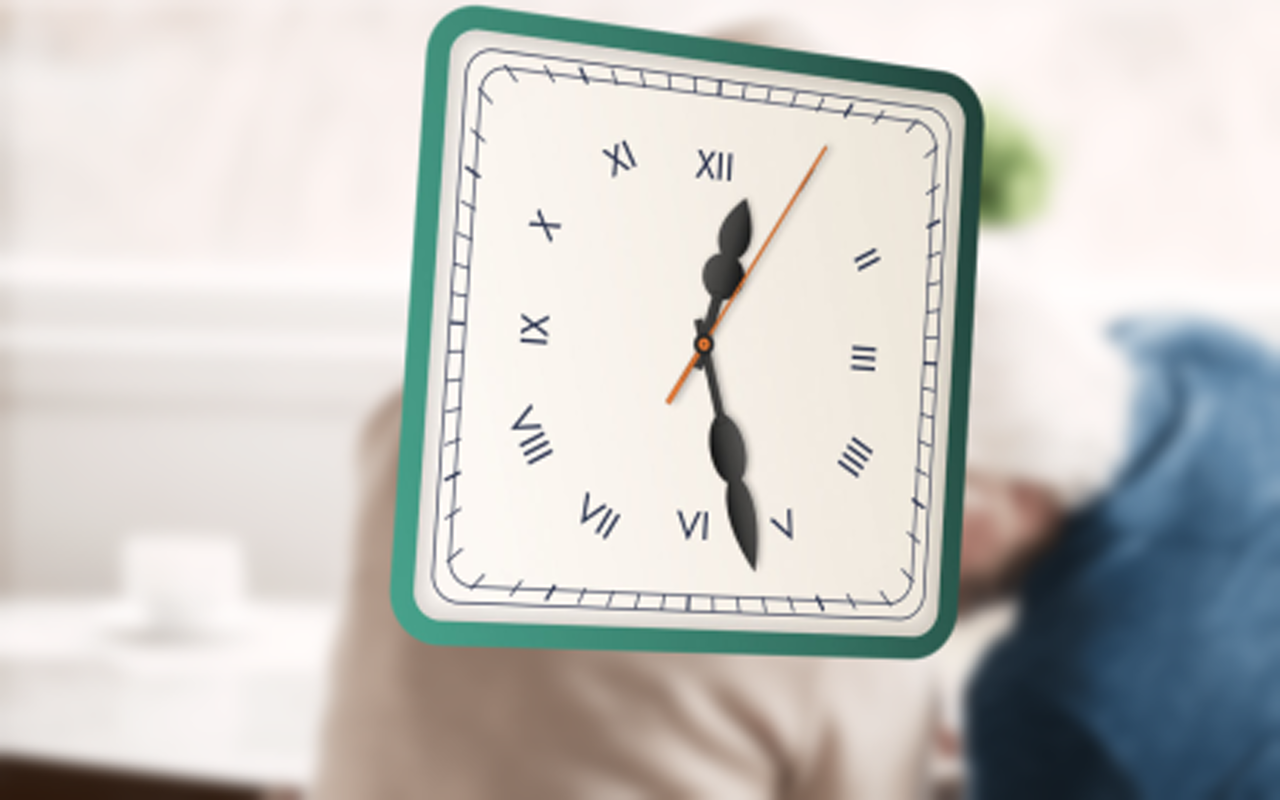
12h27m05s
